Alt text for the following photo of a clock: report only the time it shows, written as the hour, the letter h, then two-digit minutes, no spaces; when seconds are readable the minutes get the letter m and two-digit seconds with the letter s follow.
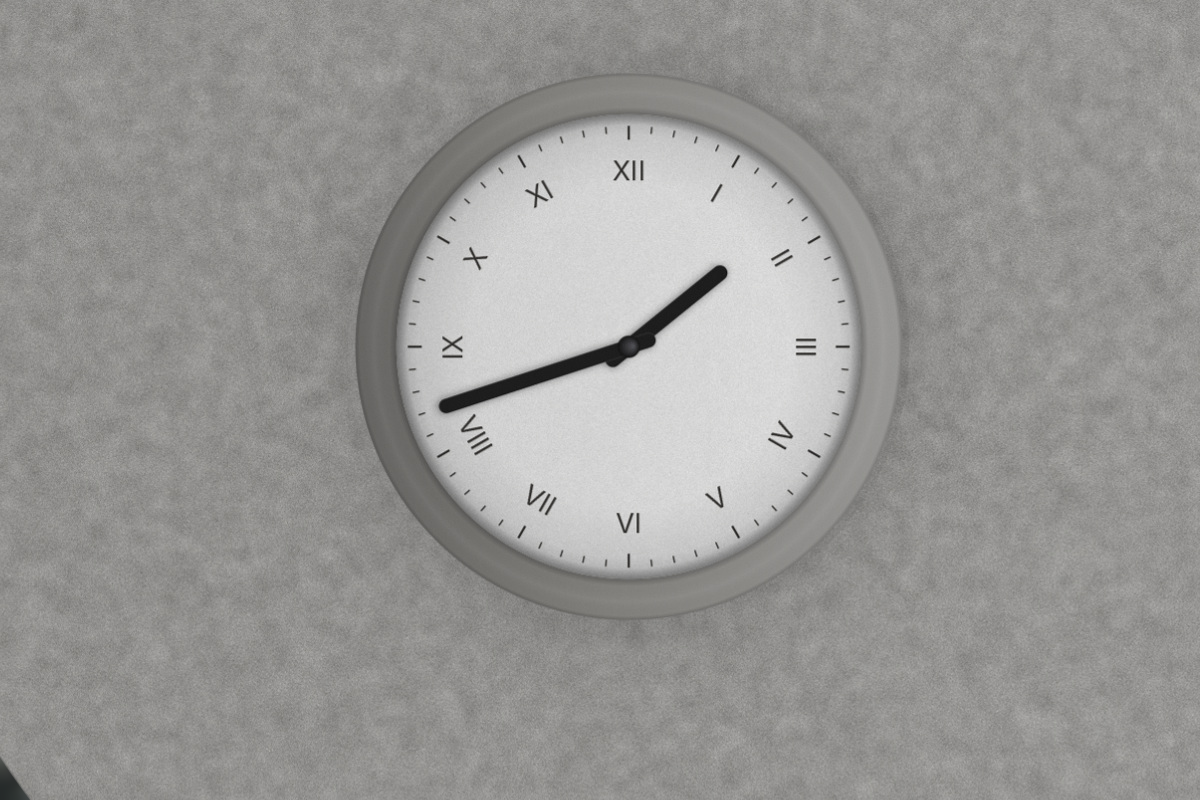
1h42
